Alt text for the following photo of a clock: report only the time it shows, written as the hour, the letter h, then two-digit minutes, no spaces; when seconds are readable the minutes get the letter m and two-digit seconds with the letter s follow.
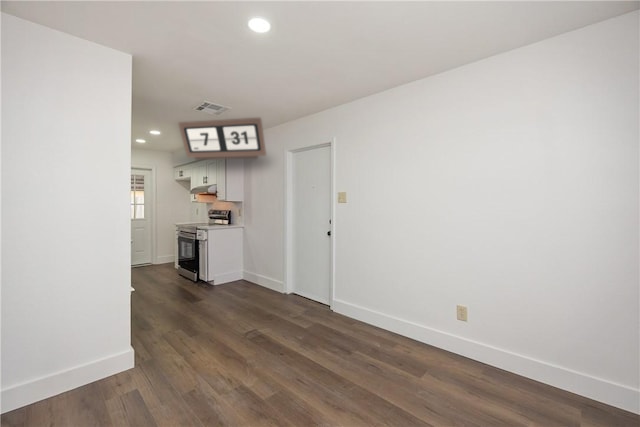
7h31
